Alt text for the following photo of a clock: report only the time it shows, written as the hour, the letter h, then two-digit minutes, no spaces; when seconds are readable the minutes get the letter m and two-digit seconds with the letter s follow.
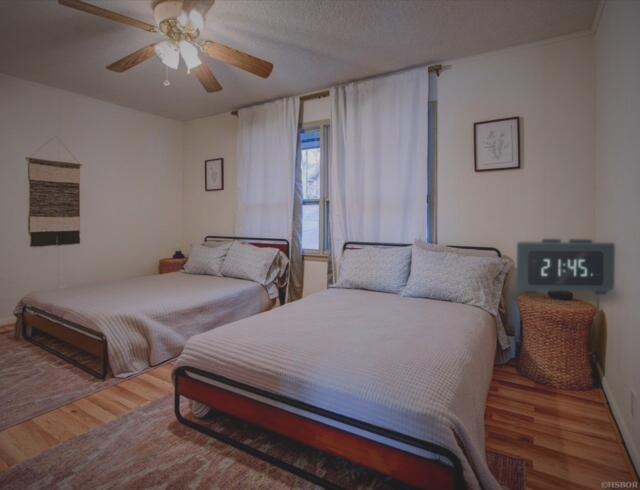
21h45
